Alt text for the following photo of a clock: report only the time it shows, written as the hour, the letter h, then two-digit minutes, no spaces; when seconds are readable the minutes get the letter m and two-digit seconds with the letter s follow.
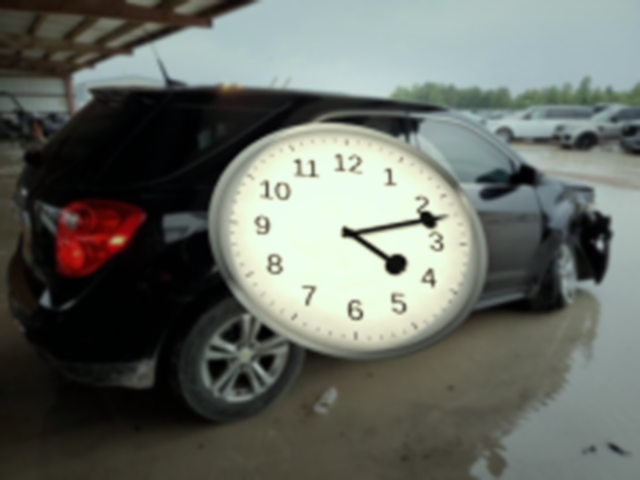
4h12
